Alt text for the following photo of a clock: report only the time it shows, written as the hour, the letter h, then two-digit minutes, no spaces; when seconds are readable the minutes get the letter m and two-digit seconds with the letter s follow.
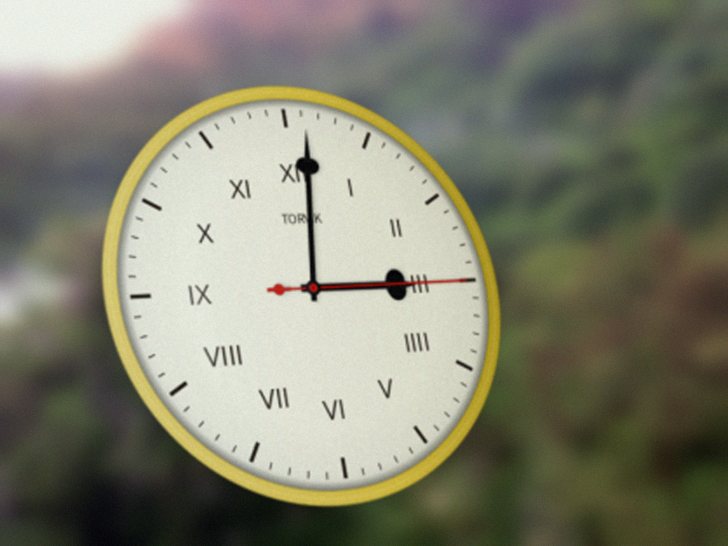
3h01m15s
